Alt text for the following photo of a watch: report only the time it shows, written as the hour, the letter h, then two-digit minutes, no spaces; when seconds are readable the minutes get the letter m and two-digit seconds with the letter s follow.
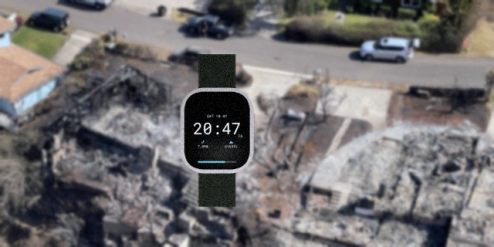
20h47
